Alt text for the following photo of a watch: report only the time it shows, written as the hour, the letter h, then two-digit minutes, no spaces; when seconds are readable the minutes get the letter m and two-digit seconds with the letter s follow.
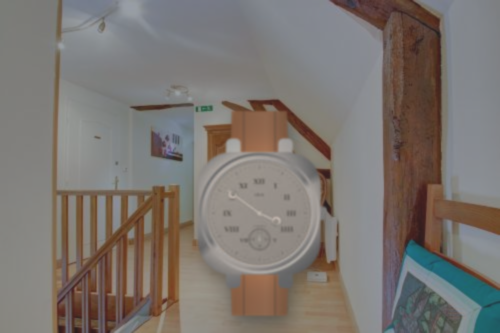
3h51
